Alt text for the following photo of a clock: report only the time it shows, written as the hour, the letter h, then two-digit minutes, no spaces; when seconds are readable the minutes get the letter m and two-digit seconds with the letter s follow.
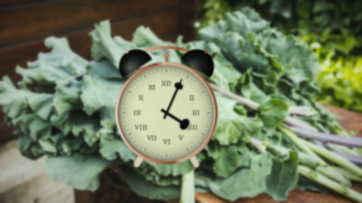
4h04
